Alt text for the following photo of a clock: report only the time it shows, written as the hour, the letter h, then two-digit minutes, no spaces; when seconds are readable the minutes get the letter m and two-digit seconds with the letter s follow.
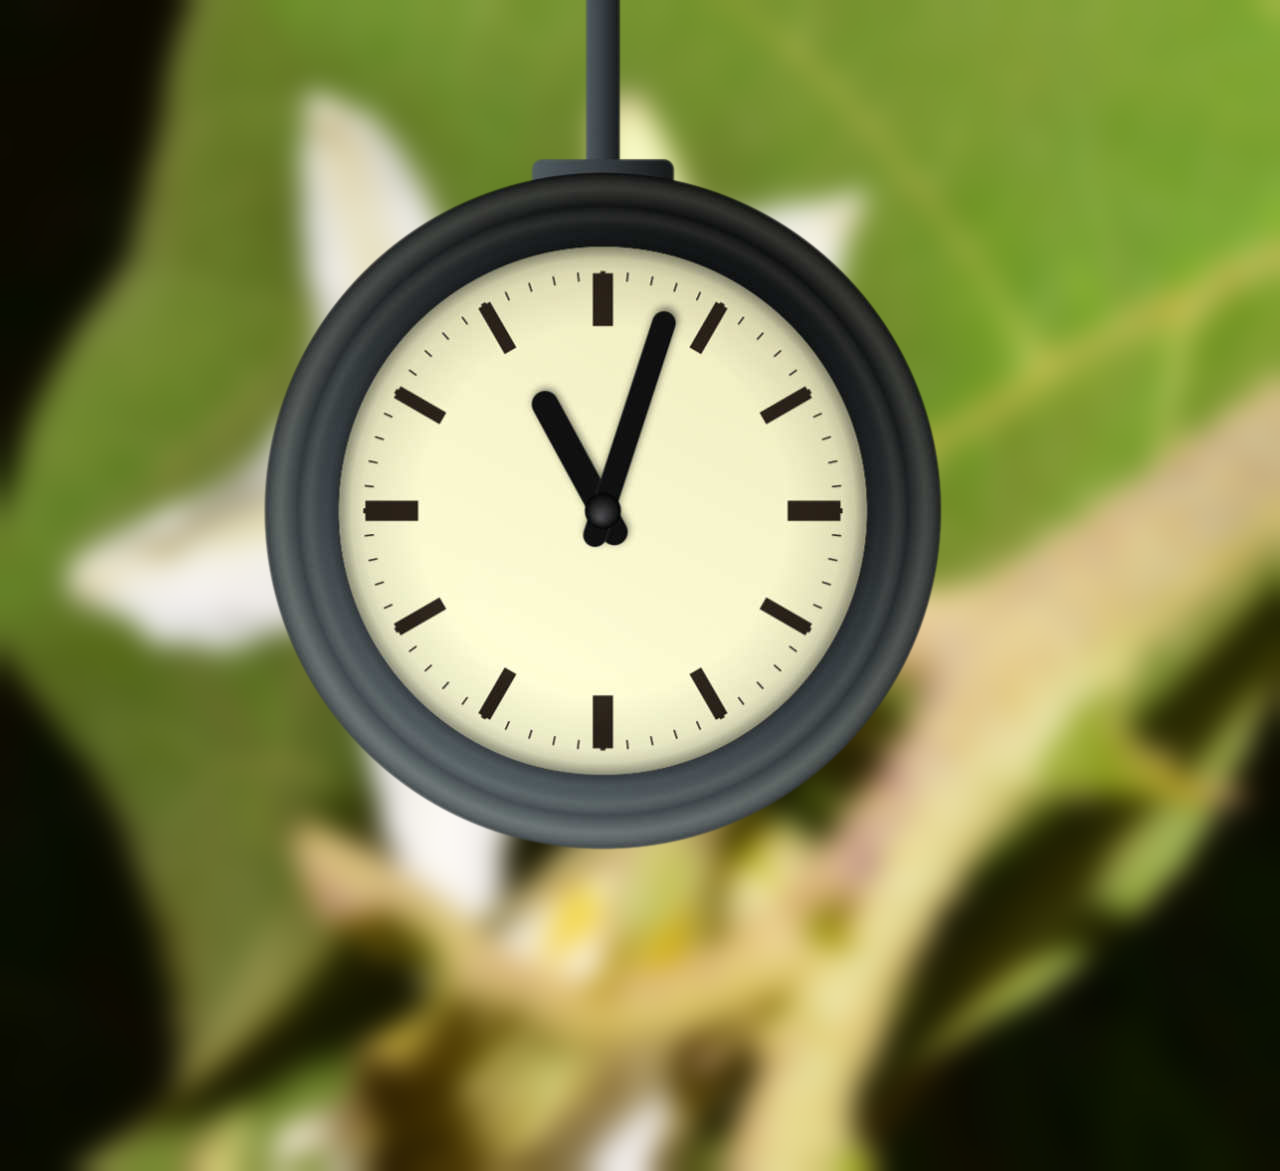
11h03
